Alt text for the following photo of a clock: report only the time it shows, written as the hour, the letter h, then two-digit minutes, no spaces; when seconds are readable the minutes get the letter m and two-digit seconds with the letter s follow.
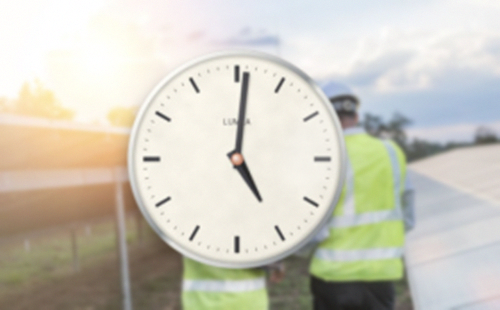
5h01
